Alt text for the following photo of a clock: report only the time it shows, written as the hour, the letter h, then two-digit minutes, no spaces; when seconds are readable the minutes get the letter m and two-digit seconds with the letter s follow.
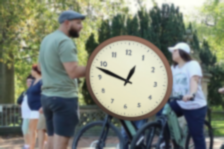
12h48
